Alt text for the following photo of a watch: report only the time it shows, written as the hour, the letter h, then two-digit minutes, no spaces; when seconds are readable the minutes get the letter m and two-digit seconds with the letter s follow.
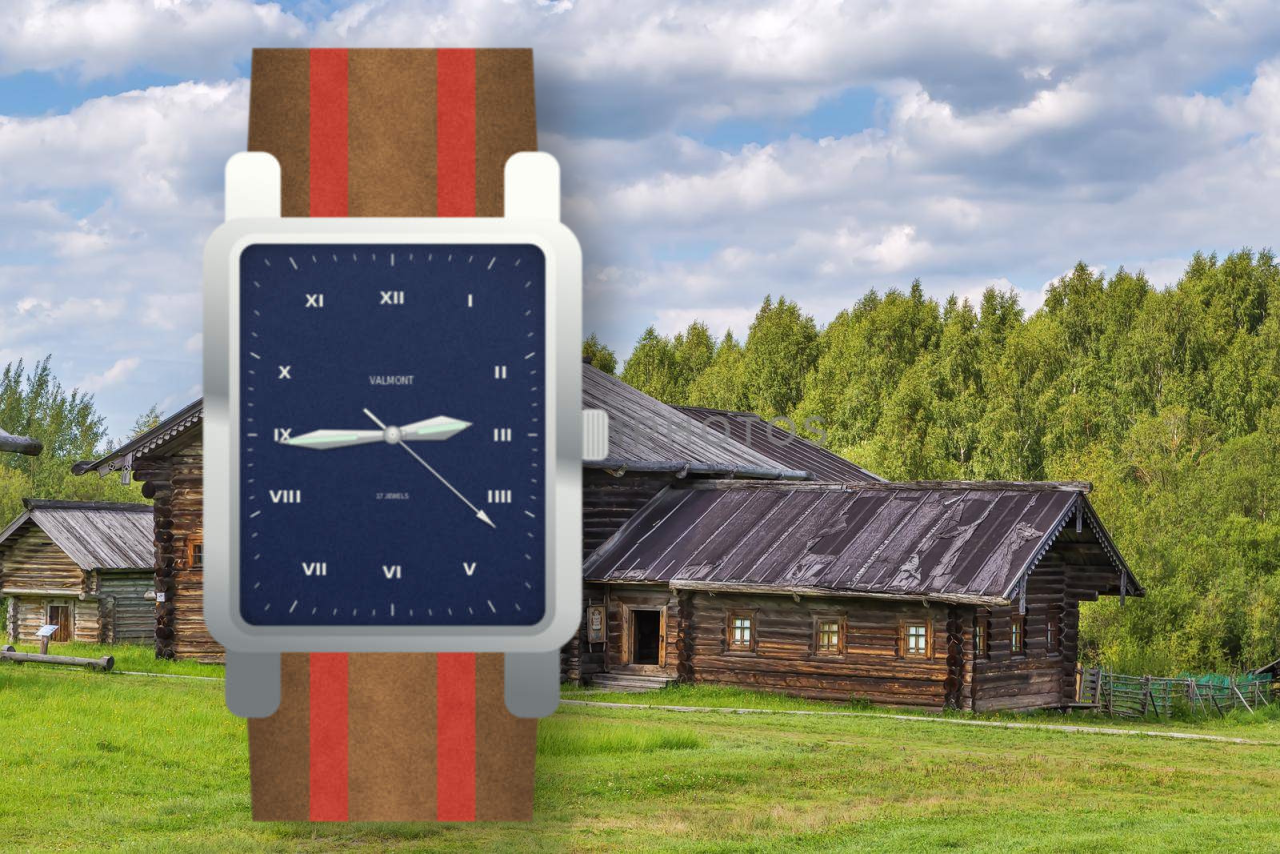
2h44m22s
